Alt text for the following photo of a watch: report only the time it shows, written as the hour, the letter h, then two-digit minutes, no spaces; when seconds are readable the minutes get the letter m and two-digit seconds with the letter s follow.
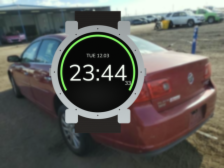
23h44
